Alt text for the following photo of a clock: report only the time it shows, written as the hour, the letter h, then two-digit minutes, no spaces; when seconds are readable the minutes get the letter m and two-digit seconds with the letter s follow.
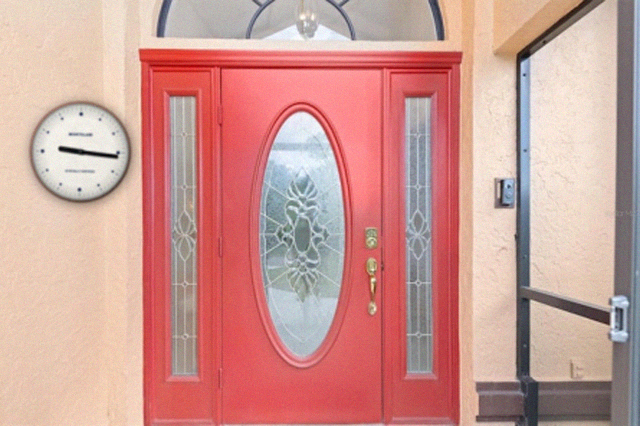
9h16
